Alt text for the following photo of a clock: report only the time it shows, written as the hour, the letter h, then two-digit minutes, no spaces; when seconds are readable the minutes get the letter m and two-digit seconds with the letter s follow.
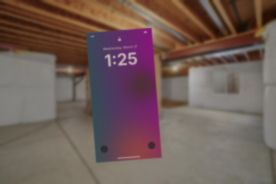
1h25
